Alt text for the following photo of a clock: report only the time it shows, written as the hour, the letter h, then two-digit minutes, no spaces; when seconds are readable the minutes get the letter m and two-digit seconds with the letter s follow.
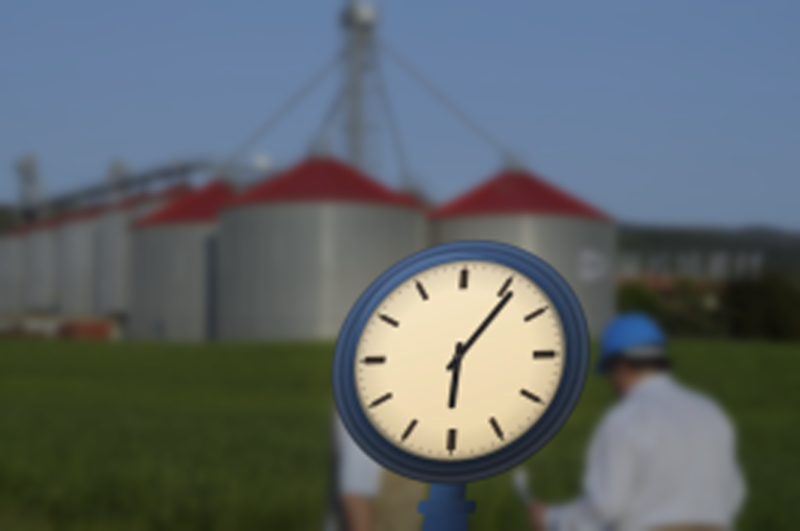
6h06
